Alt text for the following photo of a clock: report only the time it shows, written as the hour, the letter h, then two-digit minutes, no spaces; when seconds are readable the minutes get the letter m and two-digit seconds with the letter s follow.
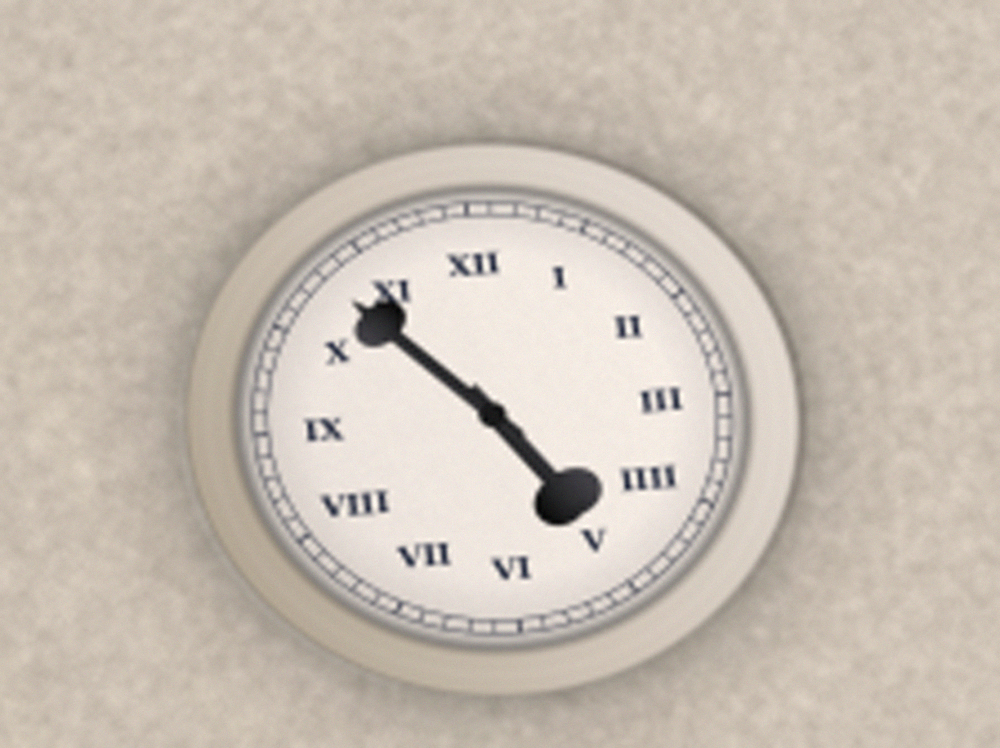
4h53
